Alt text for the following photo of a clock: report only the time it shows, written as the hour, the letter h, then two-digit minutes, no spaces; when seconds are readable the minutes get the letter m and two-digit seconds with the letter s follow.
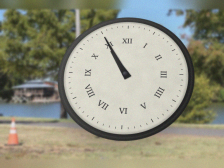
10h55
